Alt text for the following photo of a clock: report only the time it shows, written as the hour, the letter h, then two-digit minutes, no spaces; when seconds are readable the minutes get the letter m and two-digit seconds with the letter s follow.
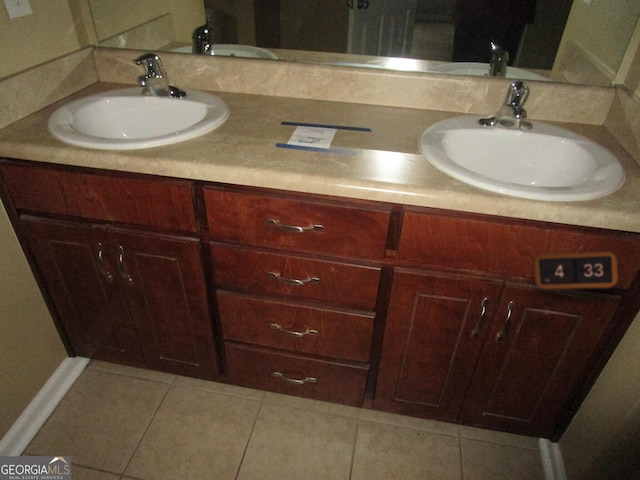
4h33
